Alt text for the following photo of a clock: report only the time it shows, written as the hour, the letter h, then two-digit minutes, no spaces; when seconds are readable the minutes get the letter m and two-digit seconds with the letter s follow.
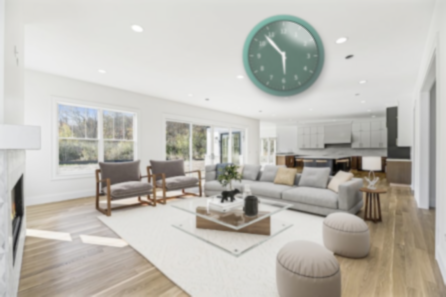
5h53
